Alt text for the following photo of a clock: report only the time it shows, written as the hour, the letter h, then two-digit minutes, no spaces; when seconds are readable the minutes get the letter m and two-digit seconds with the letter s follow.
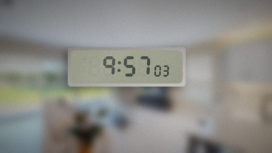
9h57m03s
